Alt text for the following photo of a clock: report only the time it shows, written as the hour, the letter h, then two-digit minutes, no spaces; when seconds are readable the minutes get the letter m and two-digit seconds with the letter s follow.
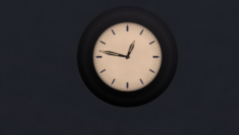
12h47
